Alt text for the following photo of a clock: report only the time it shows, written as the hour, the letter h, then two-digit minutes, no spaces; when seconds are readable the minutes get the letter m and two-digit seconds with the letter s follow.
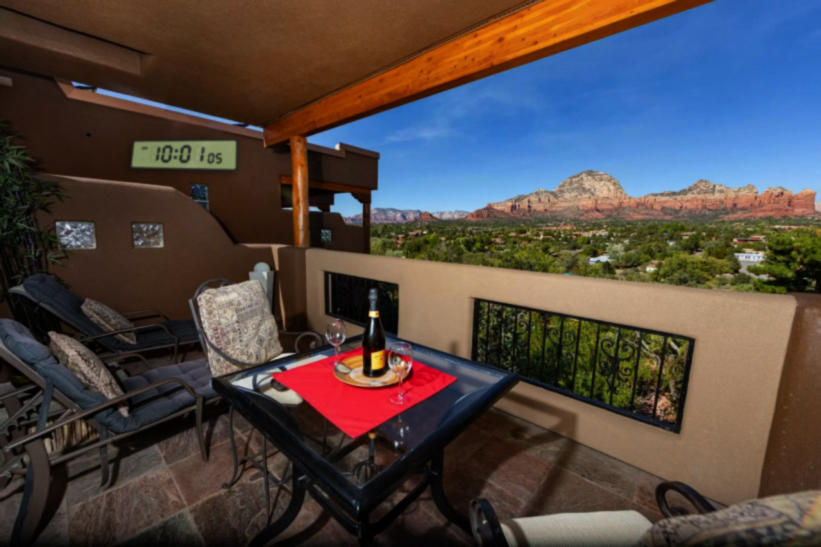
10h01
